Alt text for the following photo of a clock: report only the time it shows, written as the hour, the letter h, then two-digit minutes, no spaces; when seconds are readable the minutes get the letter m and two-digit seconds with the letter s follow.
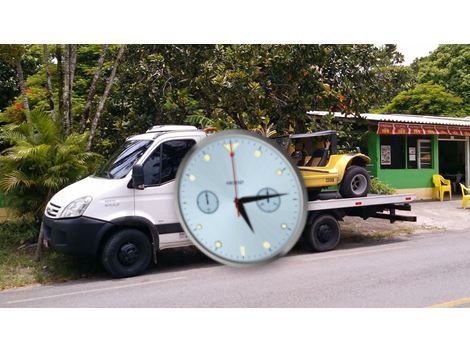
5h14
